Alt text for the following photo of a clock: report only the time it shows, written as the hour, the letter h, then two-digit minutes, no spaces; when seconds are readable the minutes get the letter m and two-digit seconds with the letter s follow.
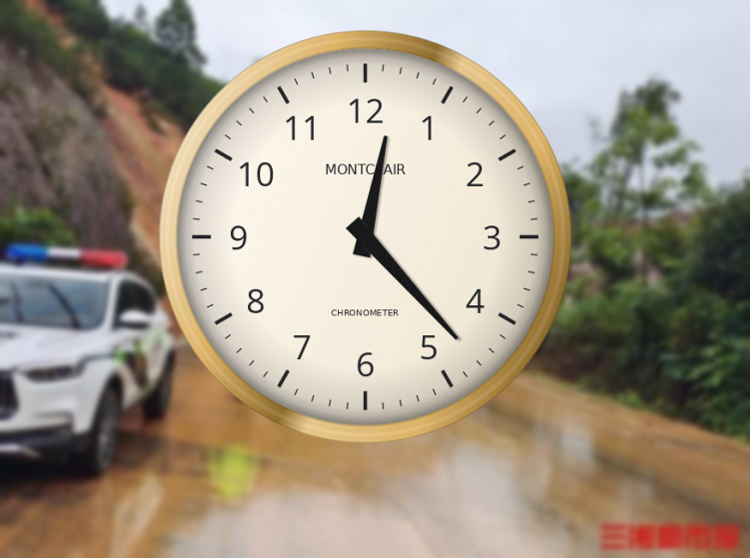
12h23
